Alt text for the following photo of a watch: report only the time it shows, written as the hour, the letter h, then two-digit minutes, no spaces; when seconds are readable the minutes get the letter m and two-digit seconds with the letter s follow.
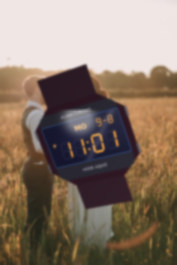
11h01
